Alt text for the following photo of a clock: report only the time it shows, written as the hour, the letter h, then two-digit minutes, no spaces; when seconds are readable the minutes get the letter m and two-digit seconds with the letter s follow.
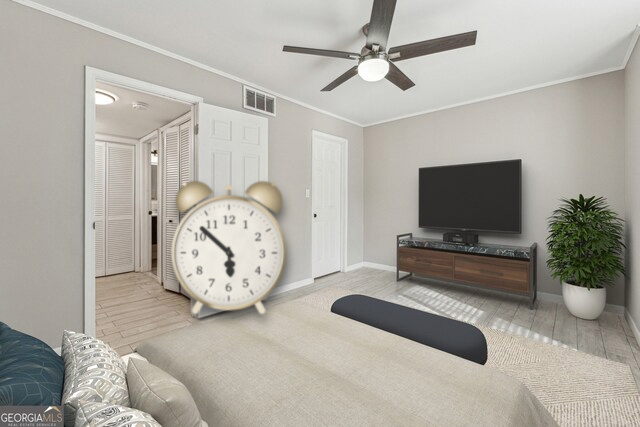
5h52
